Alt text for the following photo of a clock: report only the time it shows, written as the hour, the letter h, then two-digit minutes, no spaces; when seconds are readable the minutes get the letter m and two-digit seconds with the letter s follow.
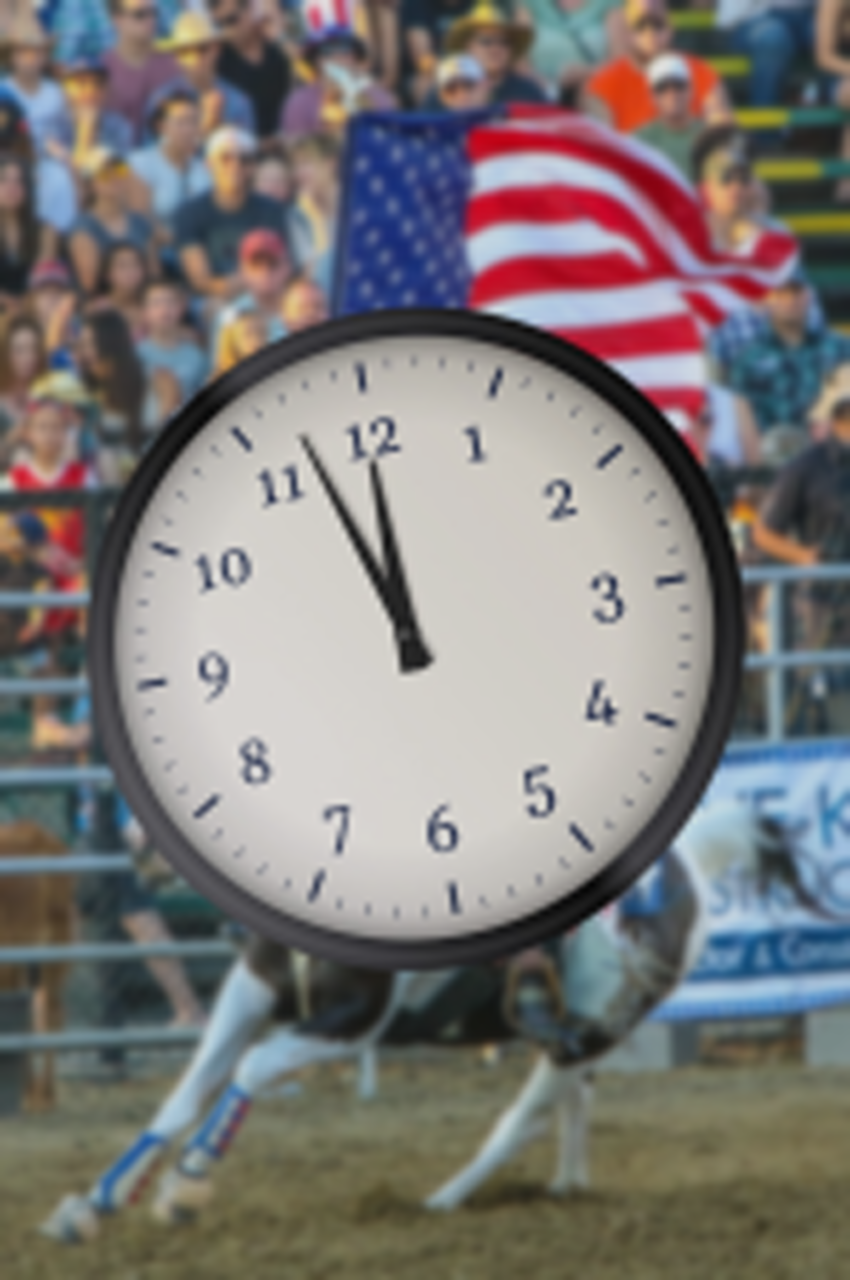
11h57
